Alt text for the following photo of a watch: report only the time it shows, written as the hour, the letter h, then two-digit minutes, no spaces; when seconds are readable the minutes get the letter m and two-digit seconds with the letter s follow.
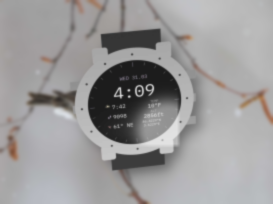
4h09
